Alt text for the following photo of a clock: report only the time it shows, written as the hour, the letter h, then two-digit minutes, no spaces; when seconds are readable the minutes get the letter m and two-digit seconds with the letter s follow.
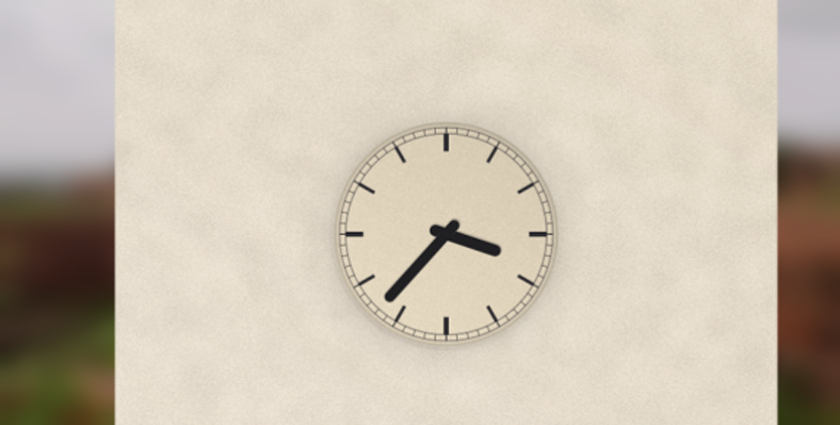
3h37
